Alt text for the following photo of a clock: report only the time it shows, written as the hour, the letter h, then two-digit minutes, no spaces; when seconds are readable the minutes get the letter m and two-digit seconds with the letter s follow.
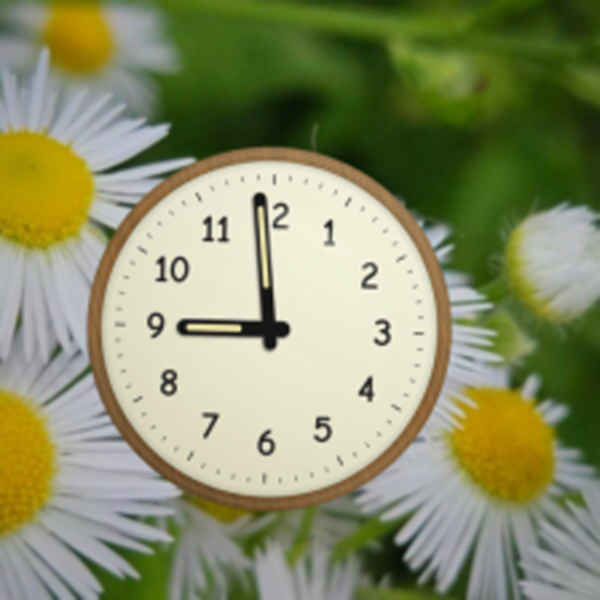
8h59
